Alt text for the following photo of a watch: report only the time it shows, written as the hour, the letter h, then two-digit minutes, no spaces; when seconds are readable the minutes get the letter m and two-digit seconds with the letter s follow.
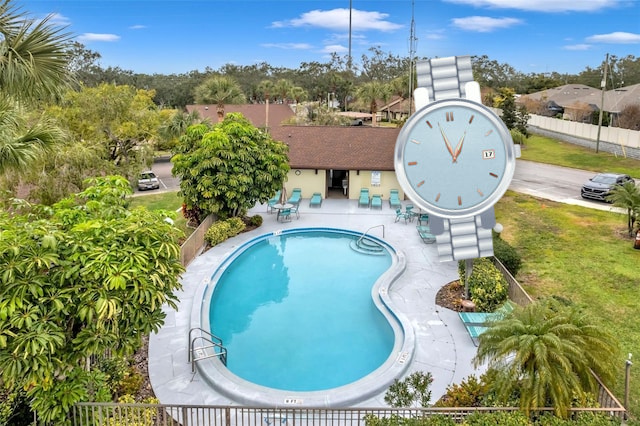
12h57
